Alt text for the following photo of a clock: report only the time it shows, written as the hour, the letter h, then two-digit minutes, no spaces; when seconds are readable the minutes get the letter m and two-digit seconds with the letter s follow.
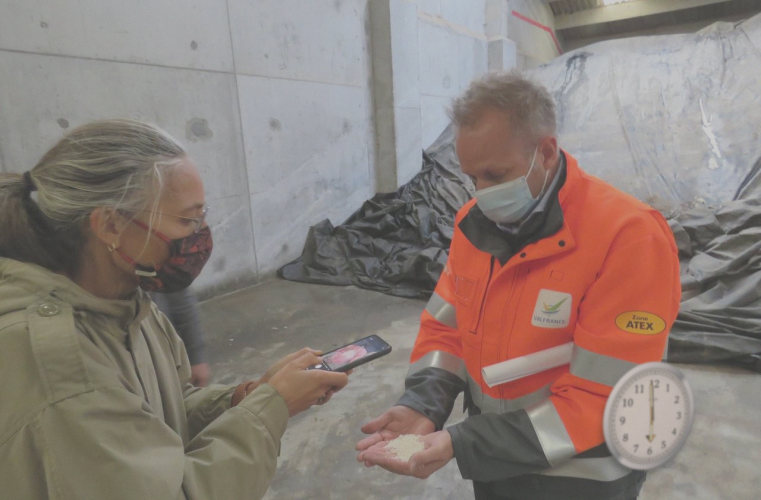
5h59
